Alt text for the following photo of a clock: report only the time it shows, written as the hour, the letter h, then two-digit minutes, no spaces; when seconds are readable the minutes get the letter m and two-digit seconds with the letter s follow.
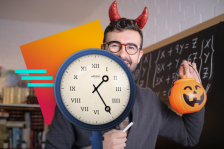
1h25
